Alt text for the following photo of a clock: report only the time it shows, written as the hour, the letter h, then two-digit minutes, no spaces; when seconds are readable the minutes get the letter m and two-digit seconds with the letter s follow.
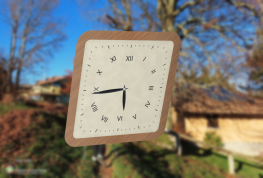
5h44
